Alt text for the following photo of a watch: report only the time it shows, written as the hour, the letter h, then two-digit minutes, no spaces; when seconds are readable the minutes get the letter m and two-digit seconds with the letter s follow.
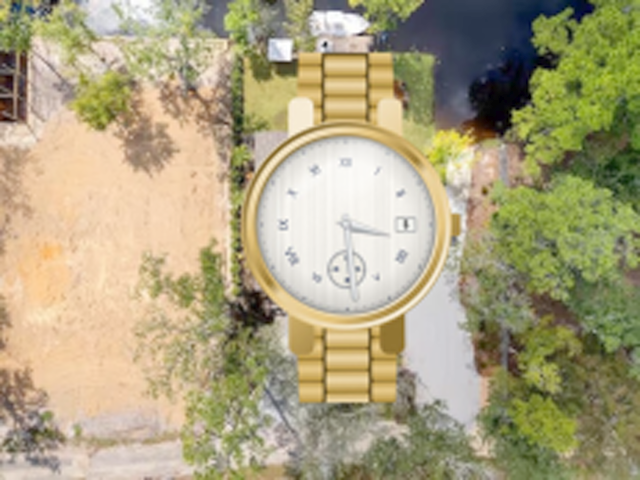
3h29
